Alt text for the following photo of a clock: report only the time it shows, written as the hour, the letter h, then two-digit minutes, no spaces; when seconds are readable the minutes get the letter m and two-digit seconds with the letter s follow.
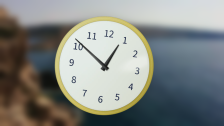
12h51
